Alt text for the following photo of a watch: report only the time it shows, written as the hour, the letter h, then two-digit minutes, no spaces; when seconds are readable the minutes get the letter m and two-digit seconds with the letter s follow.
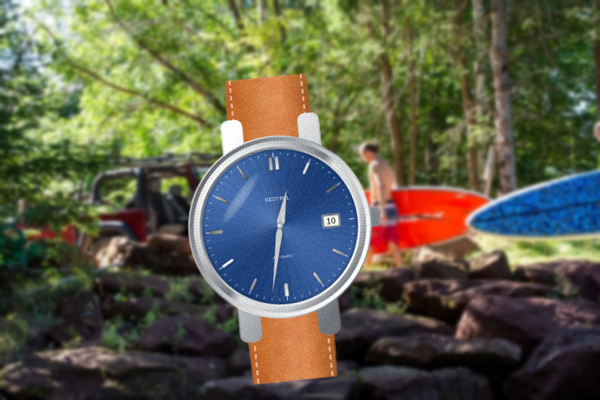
12h32
